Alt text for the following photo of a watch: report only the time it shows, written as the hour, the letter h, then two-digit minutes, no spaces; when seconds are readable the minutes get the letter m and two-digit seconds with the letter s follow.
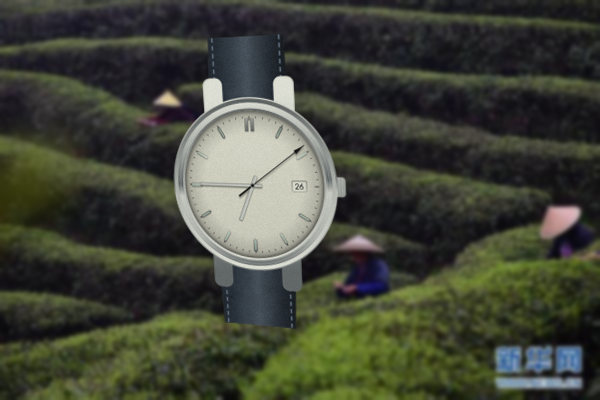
6h45m09s
